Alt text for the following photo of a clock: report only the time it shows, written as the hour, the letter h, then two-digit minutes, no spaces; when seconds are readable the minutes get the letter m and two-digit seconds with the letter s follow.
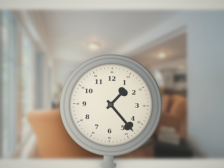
1h23
